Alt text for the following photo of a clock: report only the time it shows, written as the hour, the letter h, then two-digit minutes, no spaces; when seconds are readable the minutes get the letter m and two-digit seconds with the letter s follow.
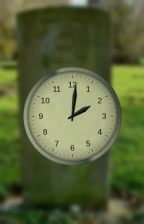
2h01
